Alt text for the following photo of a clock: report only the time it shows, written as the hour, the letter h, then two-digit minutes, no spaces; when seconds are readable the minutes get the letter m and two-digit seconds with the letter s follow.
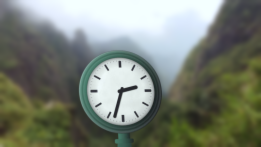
2h33
